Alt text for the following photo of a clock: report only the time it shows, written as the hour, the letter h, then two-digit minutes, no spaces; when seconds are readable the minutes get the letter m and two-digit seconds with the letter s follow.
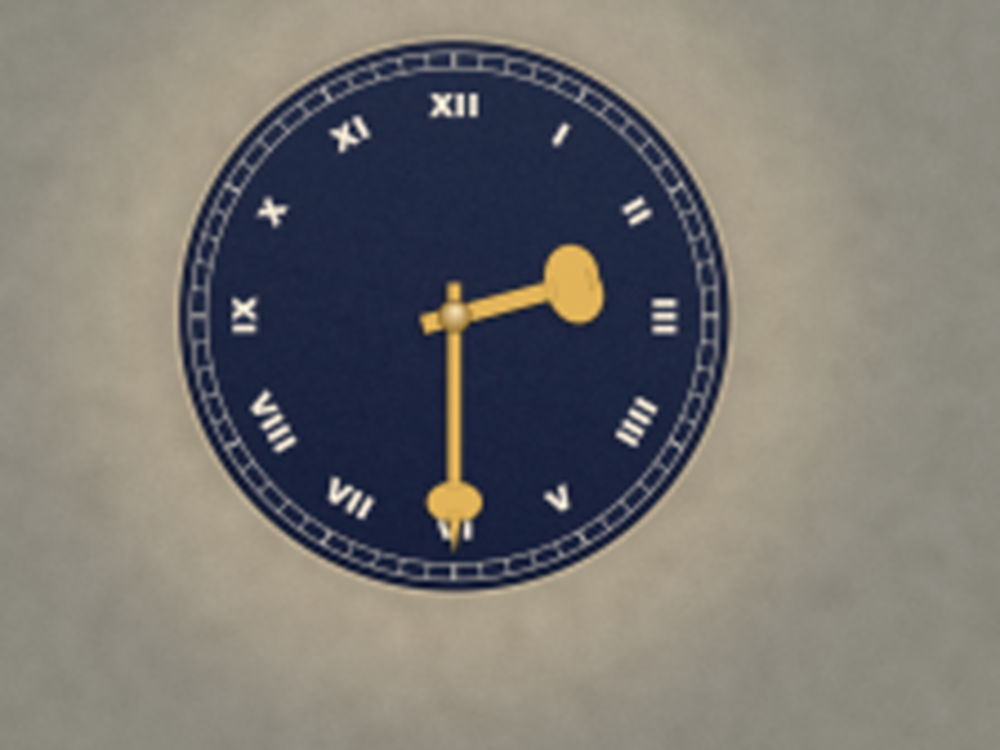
2h30
